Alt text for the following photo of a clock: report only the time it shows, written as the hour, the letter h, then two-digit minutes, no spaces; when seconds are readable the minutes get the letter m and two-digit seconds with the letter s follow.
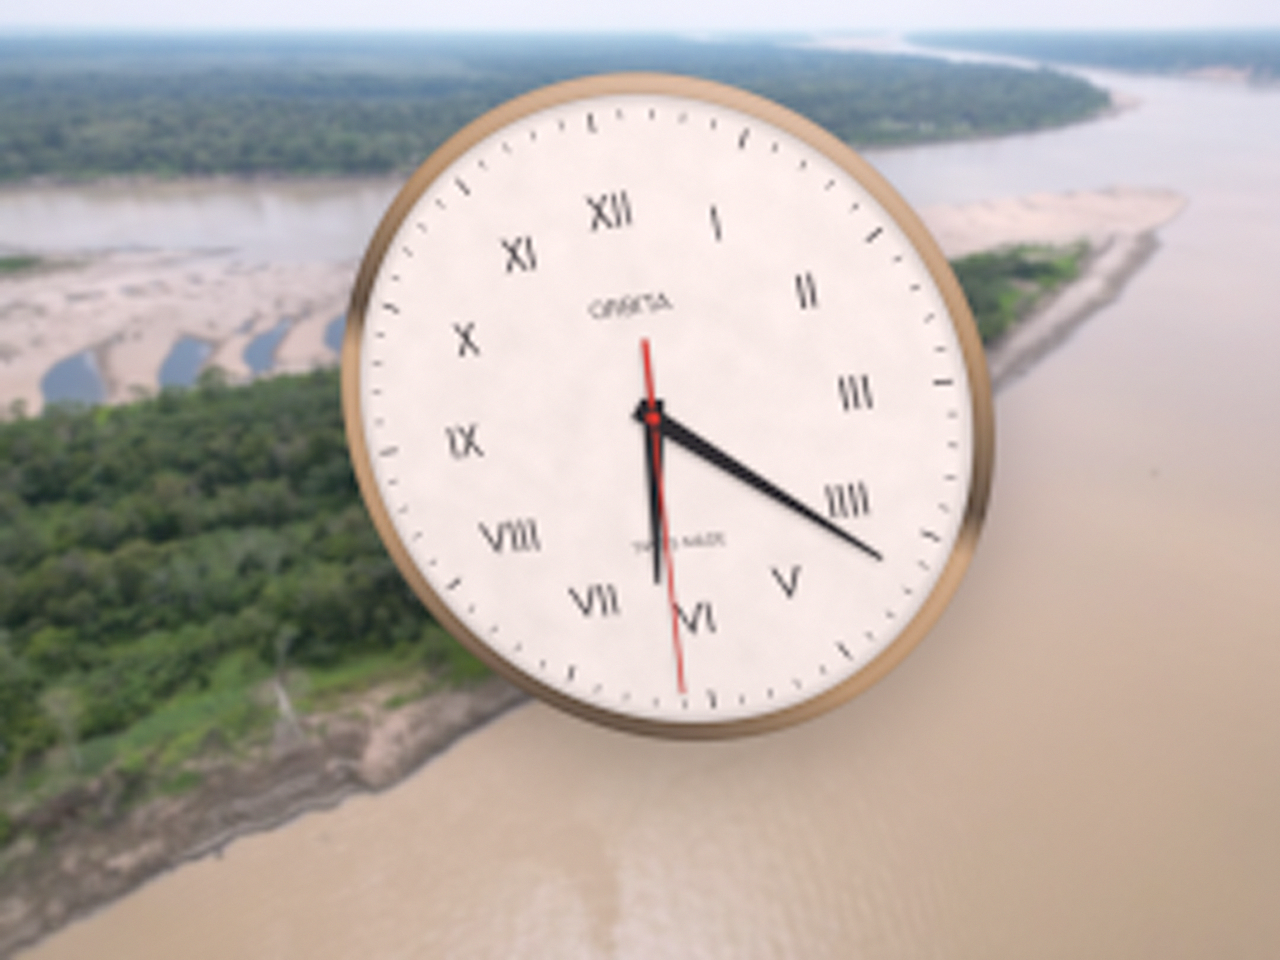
6h21m31s
